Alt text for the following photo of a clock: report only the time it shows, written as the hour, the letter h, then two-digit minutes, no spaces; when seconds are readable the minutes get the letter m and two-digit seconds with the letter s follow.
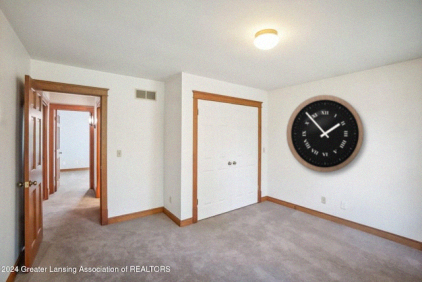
1h53
